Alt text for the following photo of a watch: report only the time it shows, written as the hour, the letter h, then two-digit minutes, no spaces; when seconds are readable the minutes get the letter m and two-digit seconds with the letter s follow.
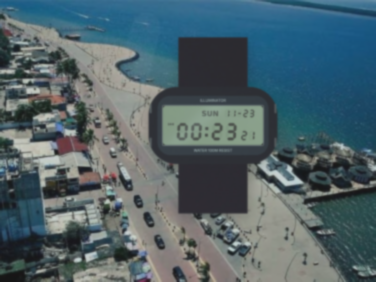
0h23
